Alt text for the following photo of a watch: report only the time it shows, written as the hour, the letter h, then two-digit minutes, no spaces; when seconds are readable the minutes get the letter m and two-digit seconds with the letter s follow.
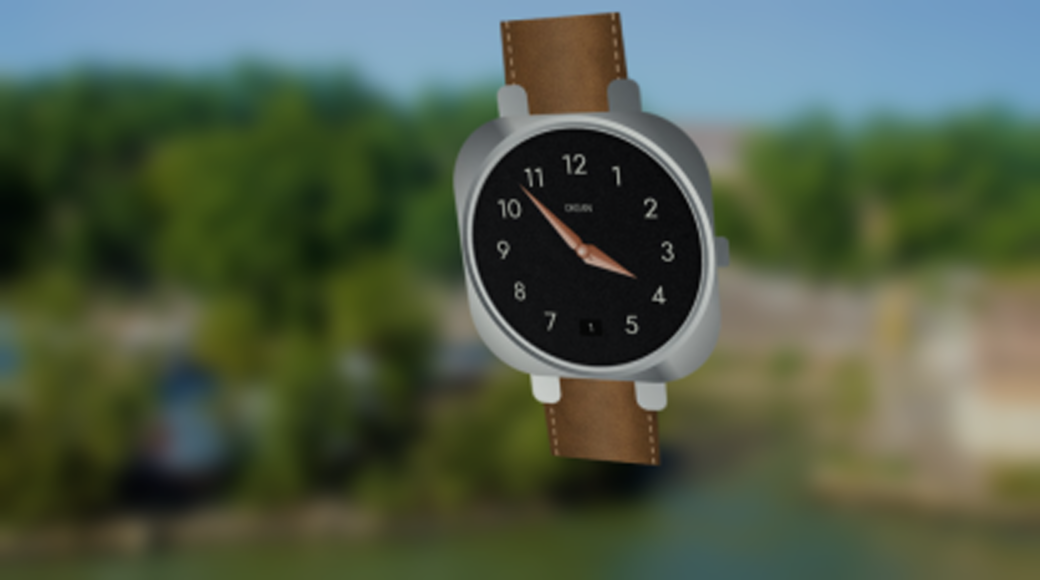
3h53
